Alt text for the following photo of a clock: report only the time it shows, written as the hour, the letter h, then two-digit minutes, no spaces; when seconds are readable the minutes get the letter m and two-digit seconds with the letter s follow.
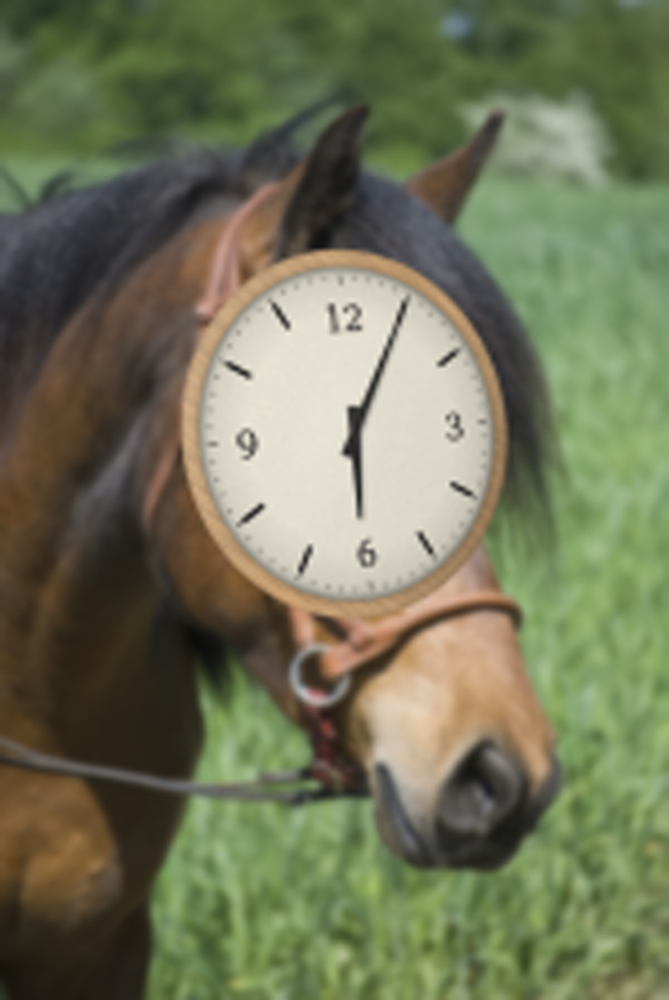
6h05
